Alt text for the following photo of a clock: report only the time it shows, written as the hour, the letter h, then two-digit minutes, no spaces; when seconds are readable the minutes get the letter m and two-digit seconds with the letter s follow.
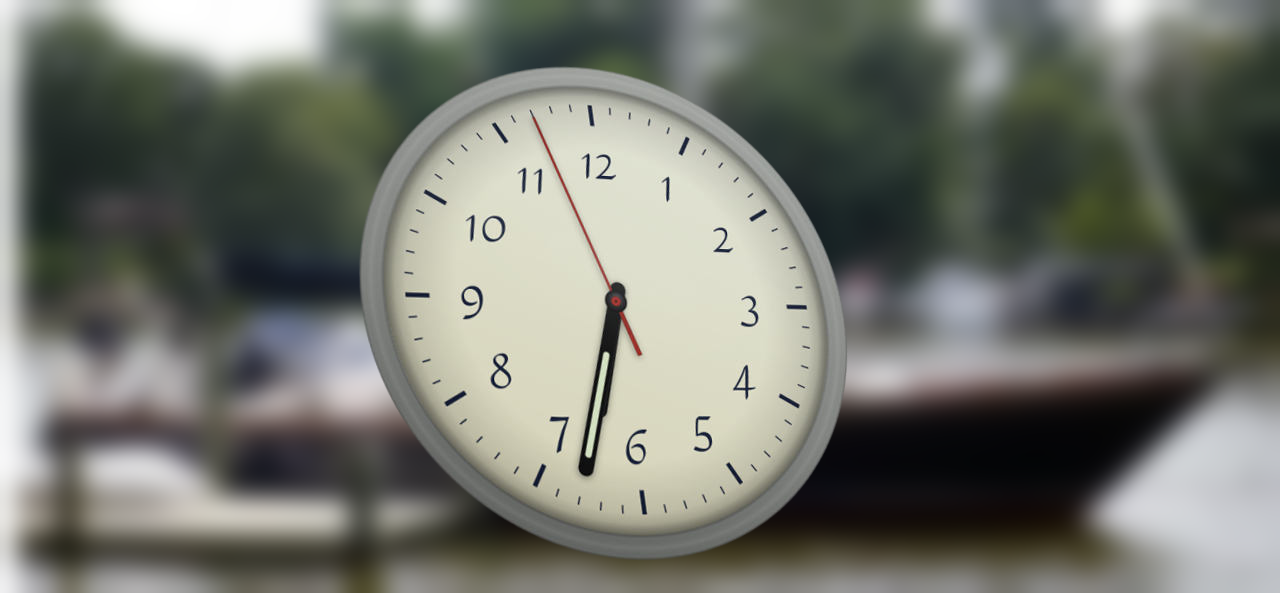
6h32m57s
